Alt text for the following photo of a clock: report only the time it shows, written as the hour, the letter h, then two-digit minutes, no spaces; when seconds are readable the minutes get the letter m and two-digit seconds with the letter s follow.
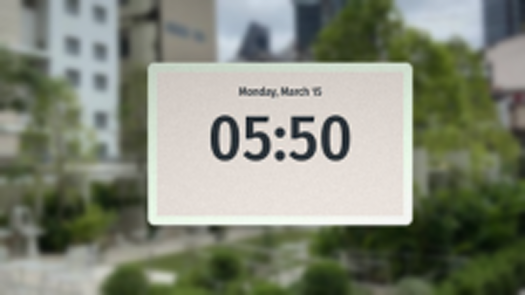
5h50
